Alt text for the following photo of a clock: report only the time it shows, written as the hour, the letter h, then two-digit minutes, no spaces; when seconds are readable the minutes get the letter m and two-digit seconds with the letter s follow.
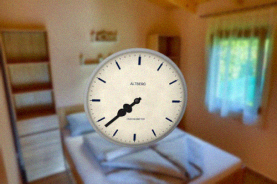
7h38
